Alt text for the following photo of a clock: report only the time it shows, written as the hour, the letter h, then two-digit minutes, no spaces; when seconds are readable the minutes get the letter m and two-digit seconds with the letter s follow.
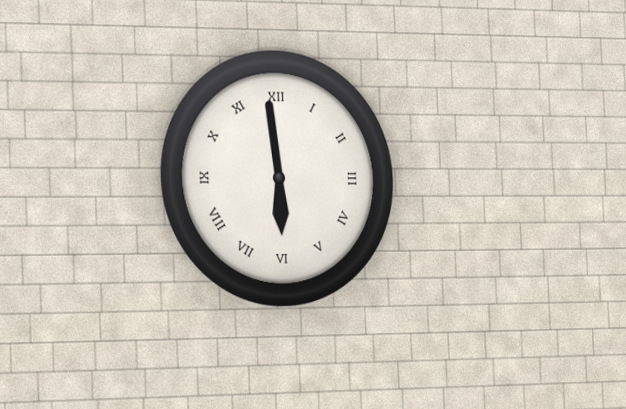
5h59
